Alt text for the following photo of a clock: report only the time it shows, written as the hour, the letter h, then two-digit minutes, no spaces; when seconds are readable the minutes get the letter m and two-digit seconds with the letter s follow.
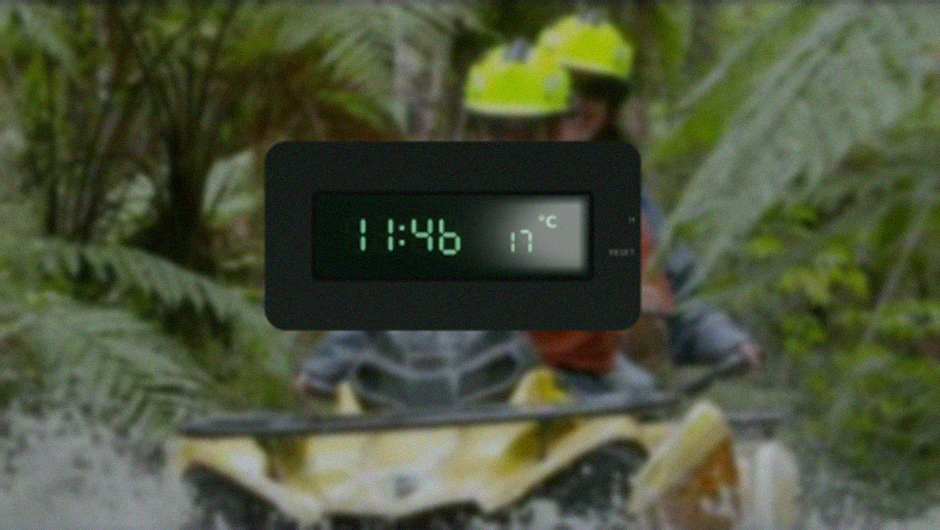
11h46
